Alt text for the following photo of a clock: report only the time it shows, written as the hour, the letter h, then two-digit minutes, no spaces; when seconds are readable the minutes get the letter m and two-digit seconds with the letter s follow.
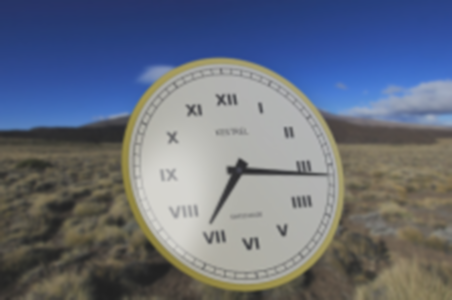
7h16
